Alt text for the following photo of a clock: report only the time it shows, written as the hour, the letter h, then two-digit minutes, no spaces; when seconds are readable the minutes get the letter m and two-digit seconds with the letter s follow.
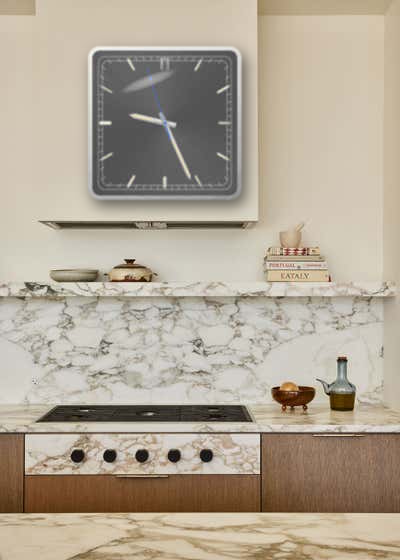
9h25m57s
